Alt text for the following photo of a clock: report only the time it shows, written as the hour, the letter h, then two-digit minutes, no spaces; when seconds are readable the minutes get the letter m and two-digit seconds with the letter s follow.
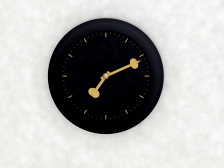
7h11
